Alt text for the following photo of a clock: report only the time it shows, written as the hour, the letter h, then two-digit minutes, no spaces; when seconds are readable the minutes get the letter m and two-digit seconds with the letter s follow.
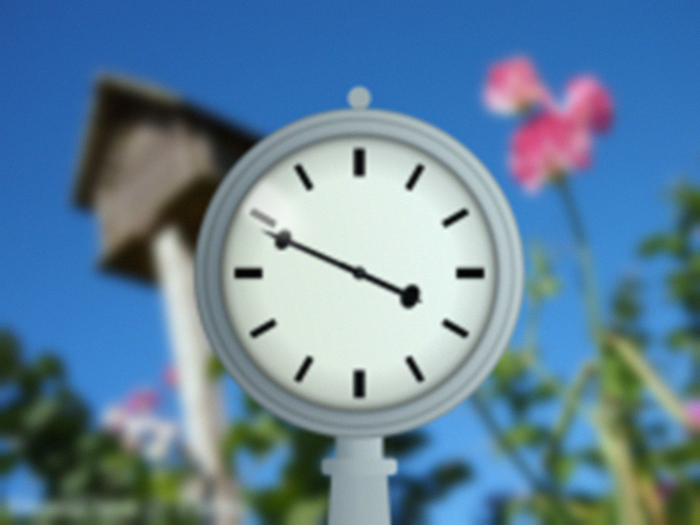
3h49
